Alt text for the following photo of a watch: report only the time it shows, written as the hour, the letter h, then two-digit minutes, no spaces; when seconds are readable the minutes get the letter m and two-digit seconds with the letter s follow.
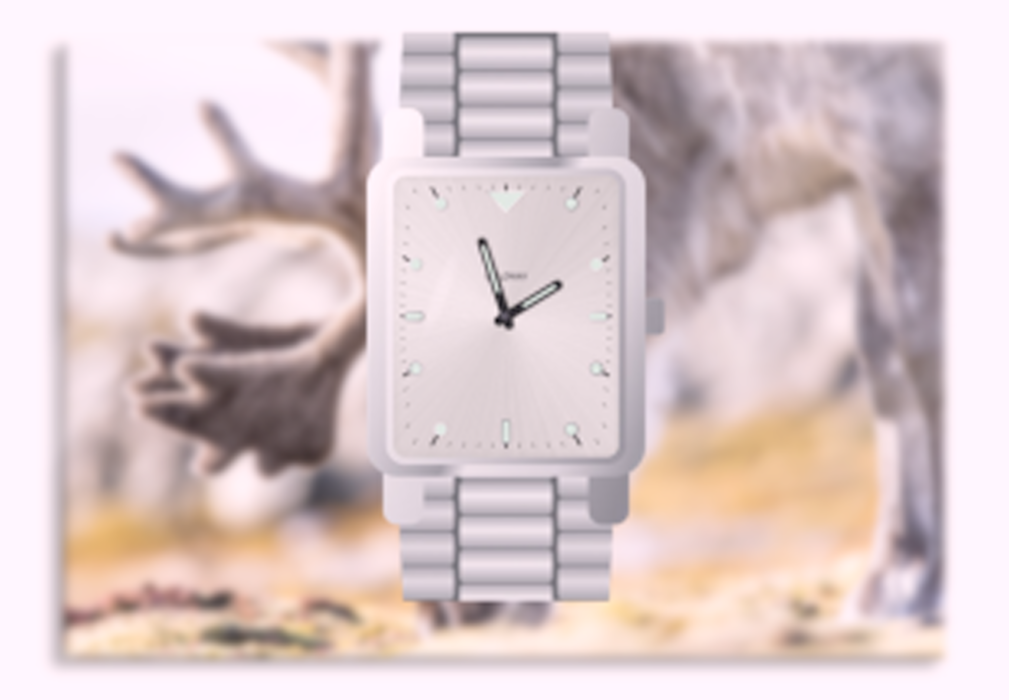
1h57
